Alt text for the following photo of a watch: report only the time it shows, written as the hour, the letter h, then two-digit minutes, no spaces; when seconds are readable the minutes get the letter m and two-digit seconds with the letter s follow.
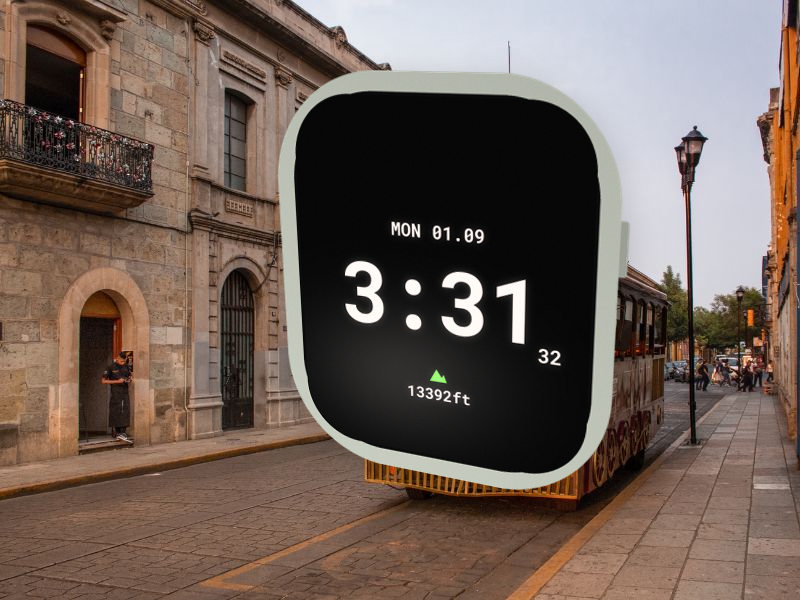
3h31m32s
